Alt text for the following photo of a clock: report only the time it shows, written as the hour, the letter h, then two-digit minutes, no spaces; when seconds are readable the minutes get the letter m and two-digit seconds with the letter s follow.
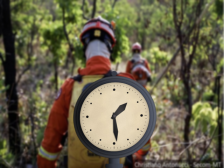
1h29
